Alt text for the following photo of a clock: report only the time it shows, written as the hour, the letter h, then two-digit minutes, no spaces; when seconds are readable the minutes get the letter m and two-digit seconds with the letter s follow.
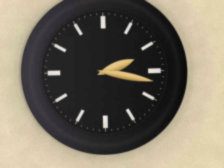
2h17
